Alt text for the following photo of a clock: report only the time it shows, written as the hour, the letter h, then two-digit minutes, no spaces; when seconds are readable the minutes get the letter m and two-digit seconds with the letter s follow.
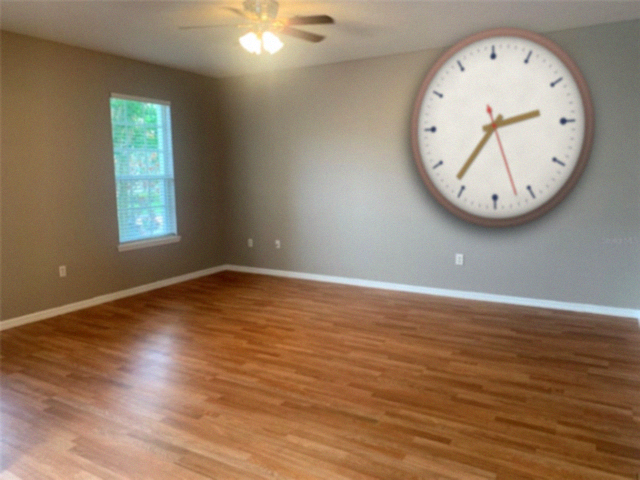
2h36m27s
